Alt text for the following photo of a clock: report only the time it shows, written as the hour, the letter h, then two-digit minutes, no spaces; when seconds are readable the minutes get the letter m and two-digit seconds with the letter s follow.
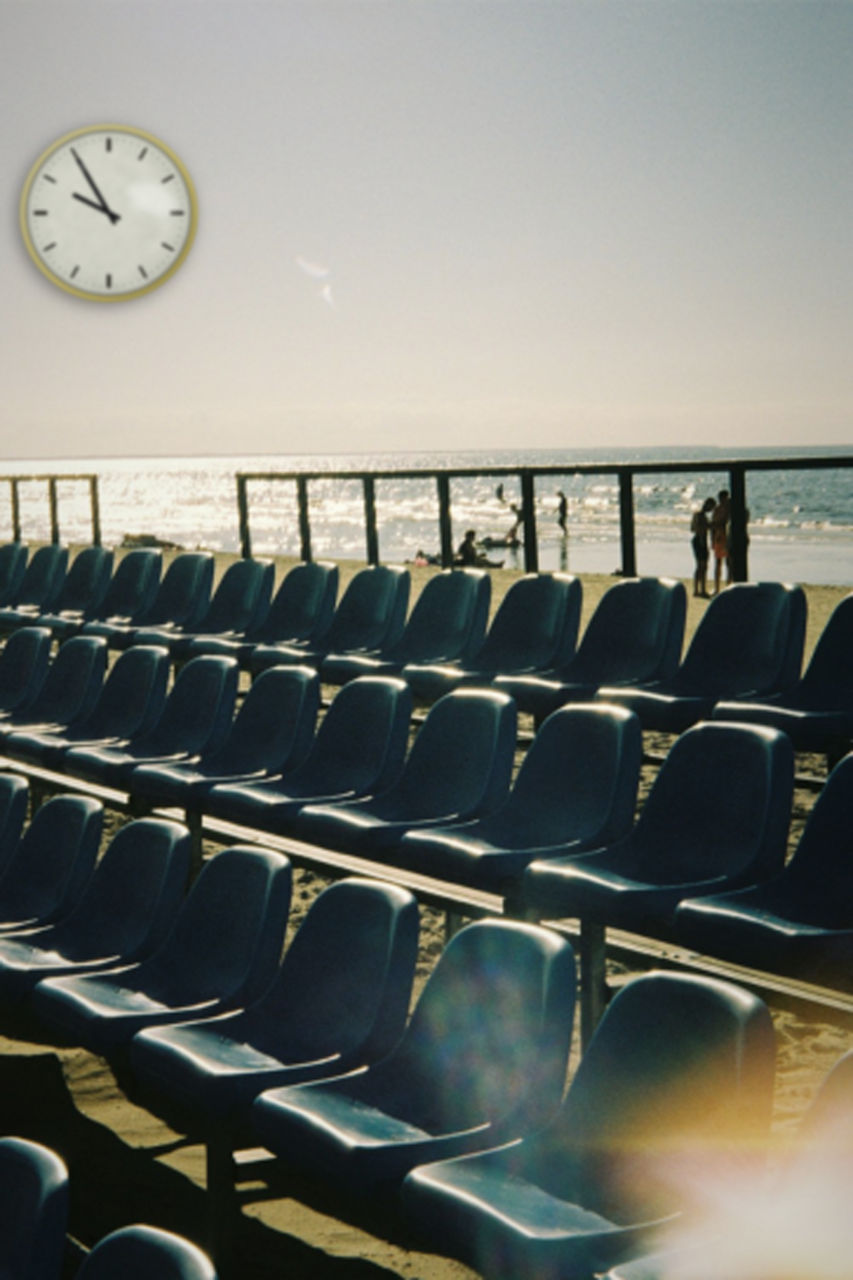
9h55
